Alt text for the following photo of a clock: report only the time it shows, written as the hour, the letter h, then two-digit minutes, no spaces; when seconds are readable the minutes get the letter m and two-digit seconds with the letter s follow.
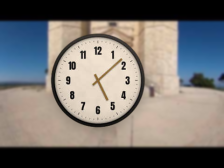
5h08
